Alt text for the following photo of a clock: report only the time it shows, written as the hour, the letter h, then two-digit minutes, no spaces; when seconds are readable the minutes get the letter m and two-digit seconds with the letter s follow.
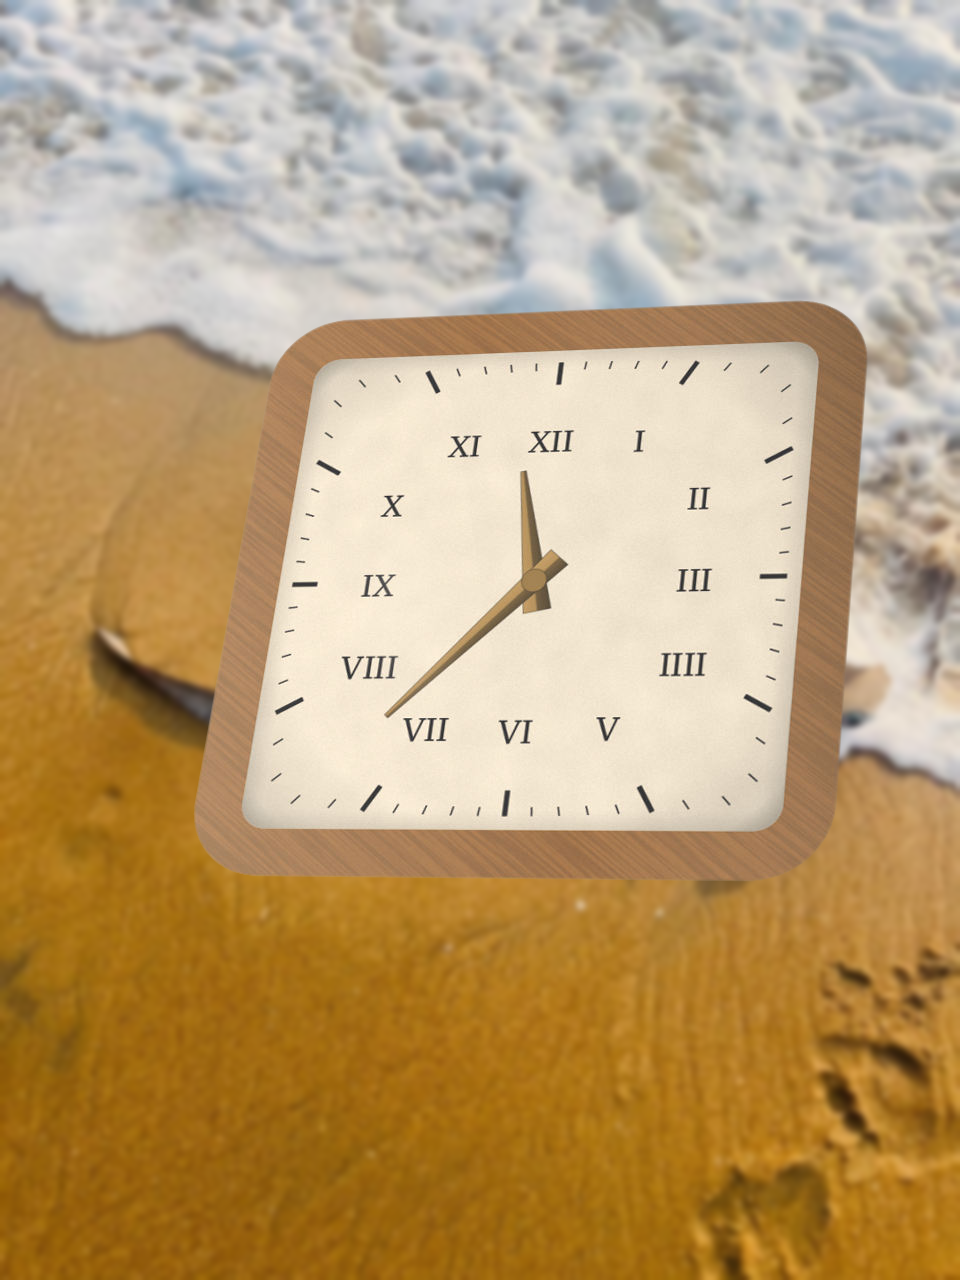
11h37
